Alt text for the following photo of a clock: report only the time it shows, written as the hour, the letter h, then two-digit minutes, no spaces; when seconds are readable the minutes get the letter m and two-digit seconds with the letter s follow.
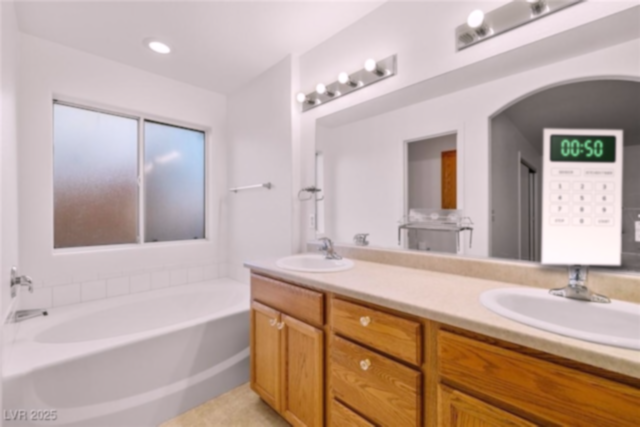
0h50
